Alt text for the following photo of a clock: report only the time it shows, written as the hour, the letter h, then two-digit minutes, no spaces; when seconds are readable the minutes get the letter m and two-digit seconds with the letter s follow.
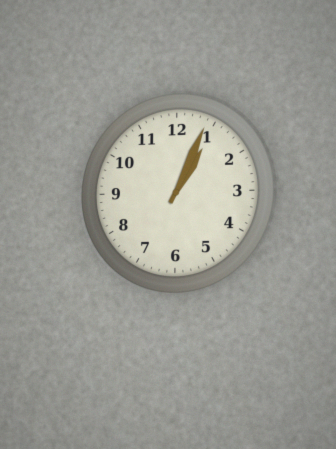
1h04
